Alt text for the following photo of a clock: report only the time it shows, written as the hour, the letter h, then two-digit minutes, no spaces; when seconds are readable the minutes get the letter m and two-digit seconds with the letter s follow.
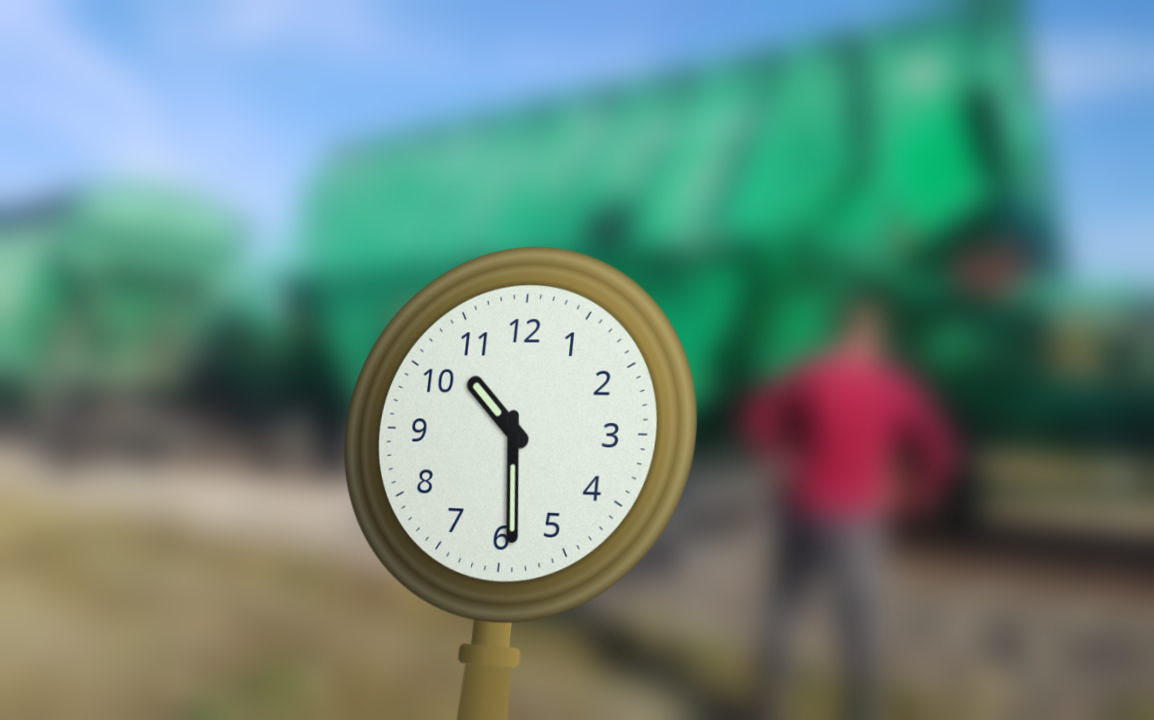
10h29
